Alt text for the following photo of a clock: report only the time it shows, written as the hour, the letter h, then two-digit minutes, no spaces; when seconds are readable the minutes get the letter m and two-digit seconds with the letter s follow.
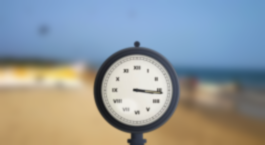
3h16
